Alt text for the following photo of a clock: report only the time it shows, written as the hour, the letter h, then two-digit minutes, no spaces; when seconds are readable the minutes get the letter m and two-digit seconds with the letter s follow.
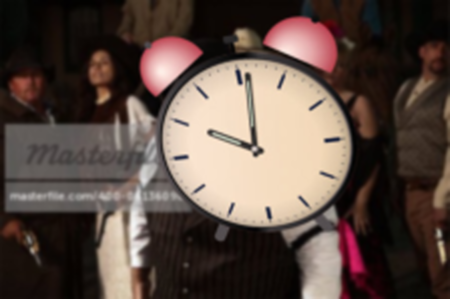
10h01
